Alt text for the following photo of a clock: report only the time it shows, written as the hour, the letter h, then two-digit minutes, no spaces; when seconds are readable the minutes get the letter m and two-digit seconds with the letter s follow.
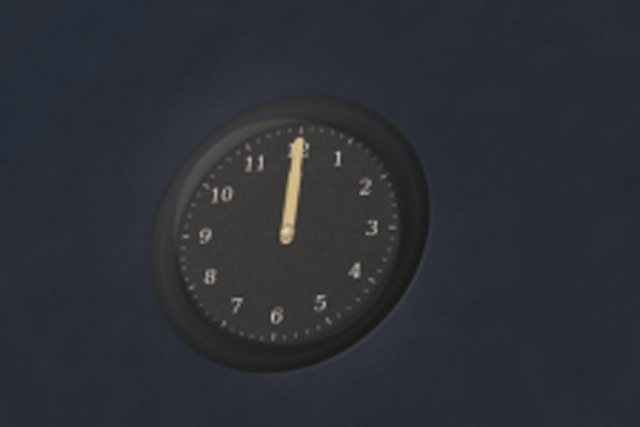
12h00
